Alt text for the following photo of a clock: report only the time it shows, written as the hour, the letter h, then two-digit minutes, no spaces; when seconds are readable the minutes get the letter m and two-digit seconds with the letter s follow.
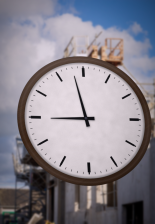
8h58
